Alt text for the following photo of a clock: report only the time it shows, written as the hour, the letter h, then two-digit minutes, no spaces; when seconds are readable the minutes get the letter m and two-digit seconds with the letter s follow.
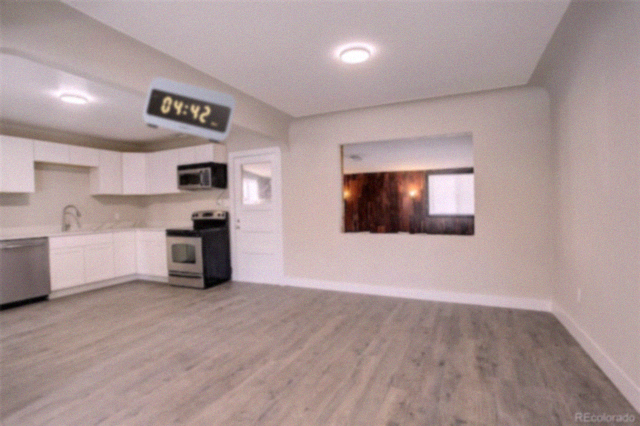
4h42
